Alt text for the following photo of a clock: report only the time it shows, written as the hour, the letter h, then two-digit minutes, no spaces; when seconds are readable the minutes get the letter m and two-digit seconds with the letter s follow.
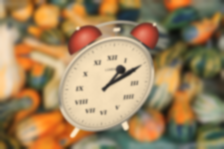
1h10
